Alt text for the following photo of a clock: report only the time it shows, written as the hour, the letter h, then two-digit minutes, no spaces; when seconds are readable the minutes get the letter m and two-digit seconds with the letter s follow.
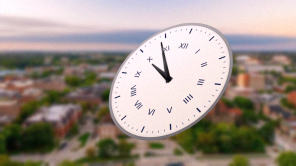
9h54
